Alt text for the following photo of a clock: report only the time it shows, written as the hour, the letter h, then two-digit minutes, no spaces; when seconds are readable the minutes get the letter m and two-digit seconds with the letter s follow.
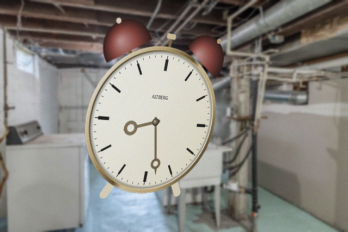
8h28
